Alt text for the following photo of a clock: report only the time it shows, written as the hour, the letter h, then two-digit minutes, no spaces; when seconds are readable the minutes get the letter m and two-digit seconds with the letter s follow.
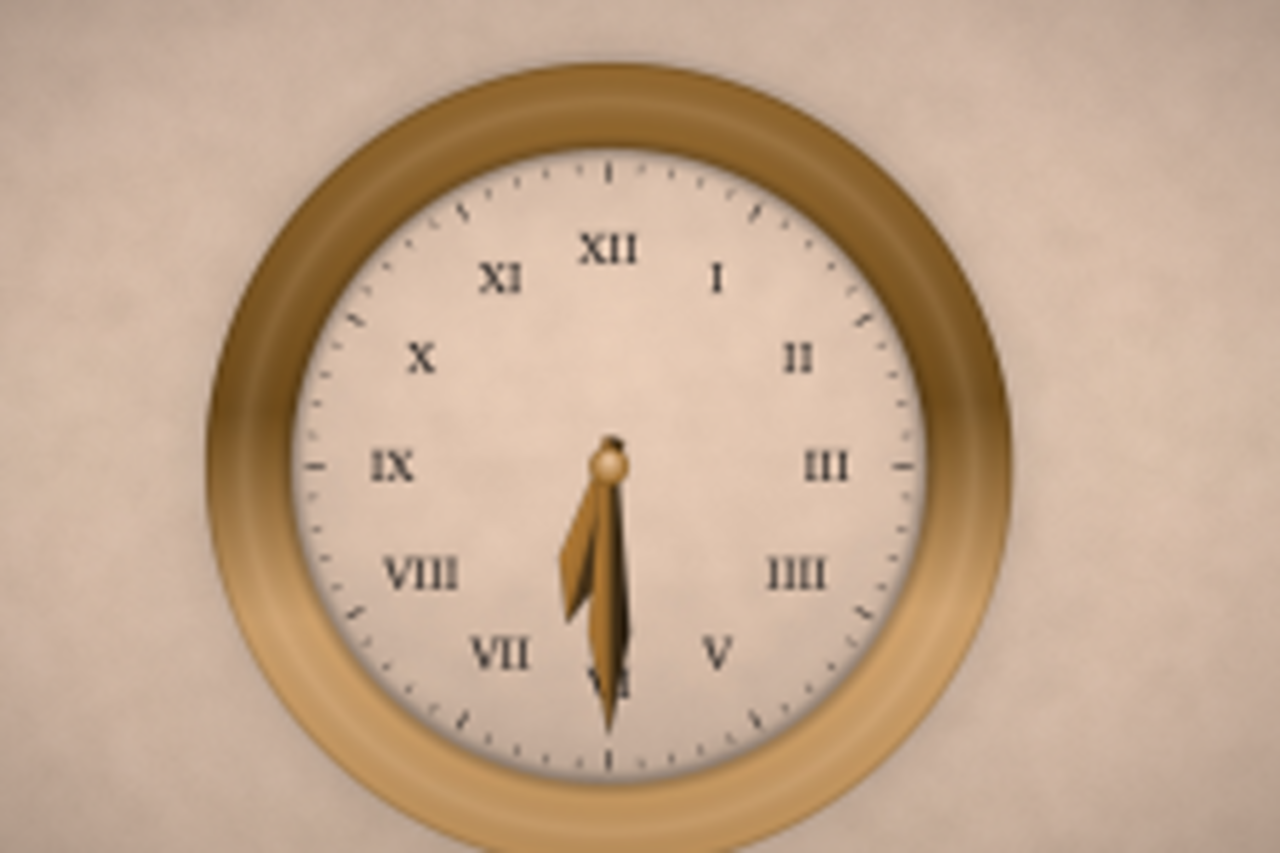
6h30
